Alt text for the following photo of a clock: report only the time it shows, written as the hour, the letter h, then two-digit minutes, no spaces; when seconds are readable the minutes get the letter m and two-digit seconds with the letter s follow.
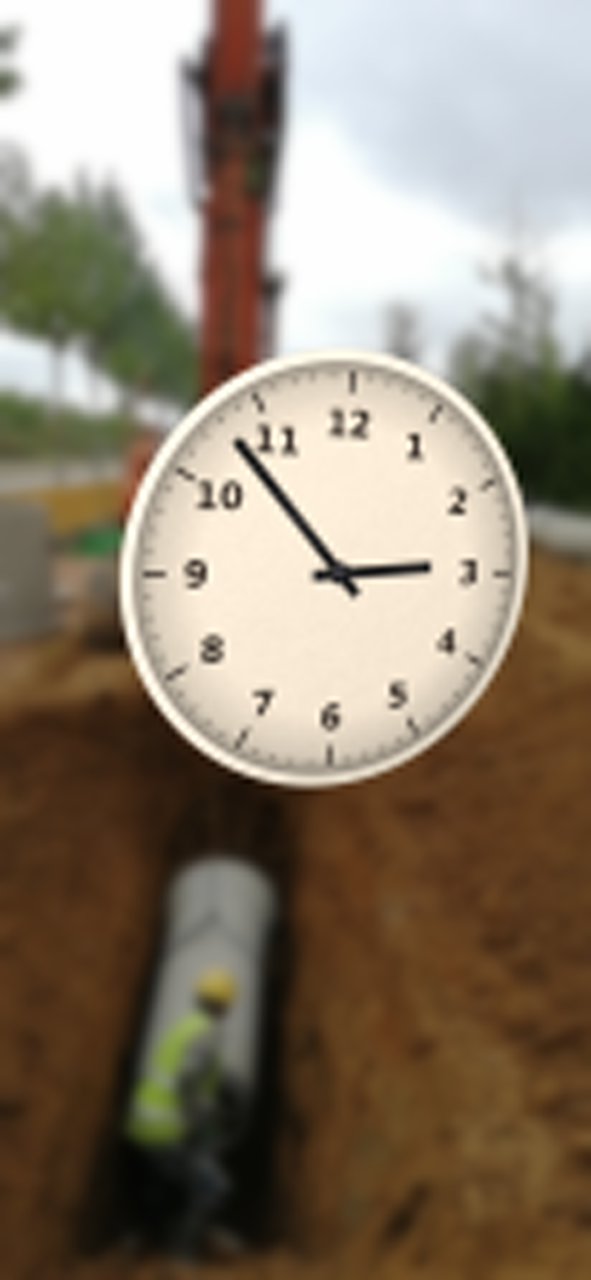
2h53
